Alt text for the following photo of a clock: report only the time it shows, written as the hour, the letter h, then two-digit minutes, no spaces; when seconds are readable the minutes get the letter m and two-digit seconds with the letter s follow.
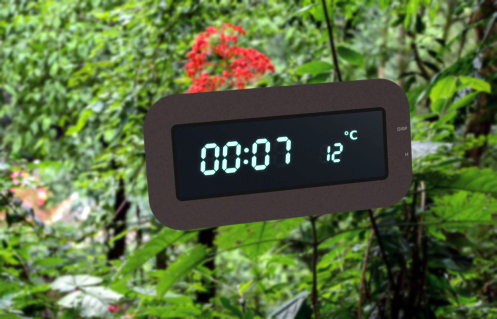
0h07
